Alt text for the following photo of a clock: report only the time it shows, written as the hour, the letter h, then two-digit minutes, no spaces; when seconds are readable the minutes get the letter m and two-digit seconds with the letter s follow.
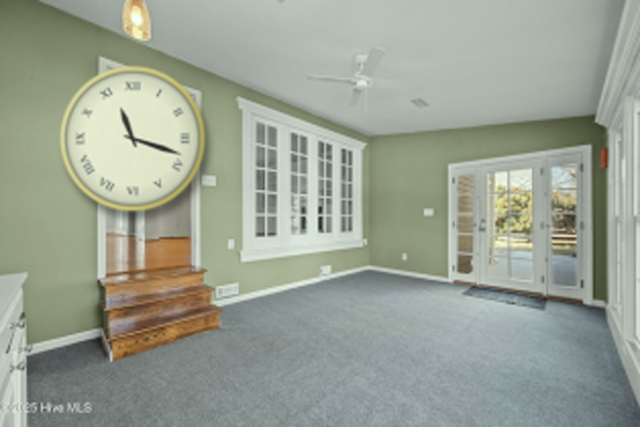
11h18
